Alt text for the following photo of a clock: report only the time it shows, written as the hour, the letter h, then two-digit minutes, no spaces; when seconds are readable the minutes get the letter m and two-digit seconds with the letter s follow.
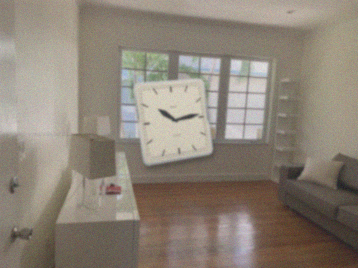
10h14
